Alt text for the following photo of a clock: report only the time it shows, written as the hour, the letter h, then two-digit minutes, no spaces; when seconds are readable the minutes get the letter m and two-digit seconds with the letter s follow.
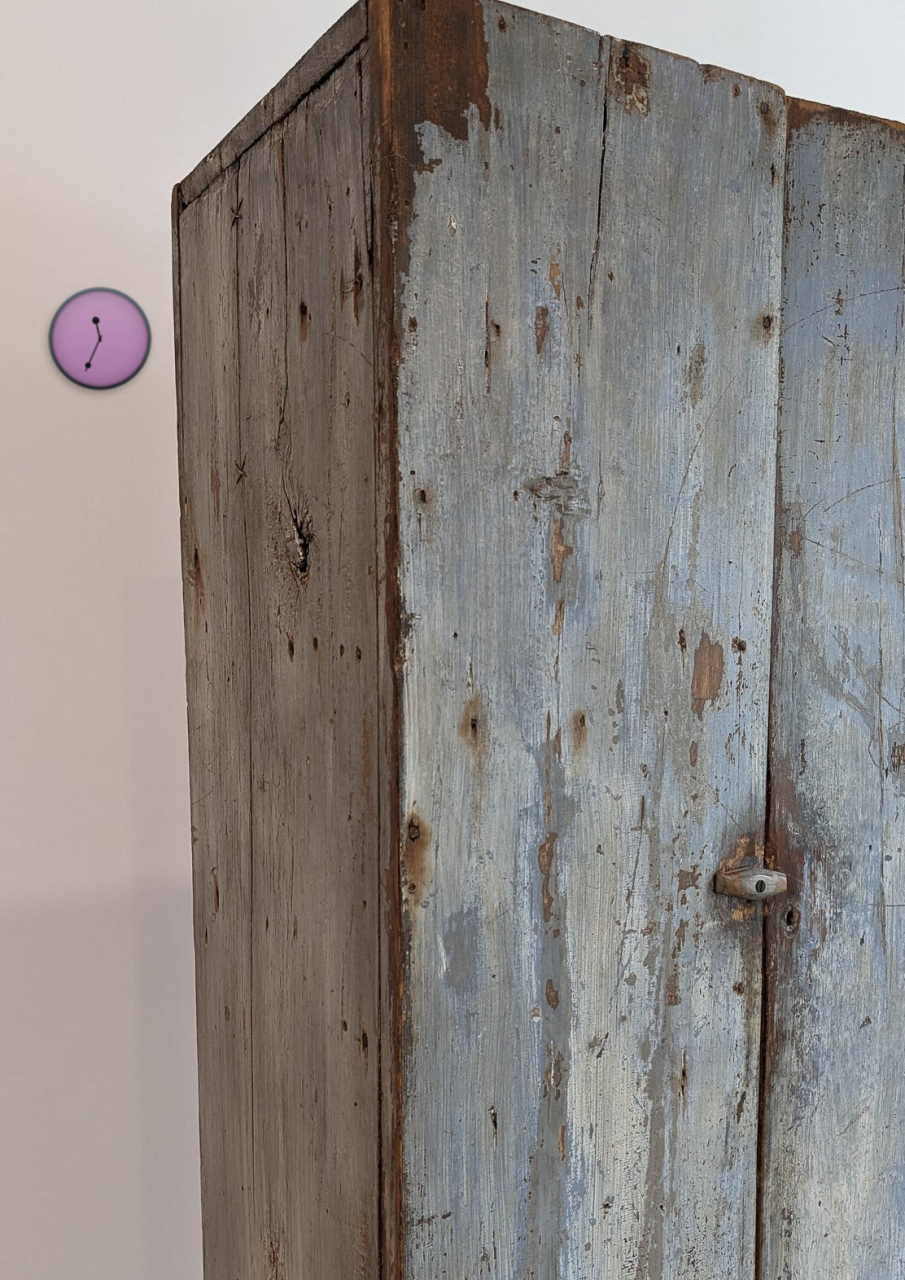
11h34
